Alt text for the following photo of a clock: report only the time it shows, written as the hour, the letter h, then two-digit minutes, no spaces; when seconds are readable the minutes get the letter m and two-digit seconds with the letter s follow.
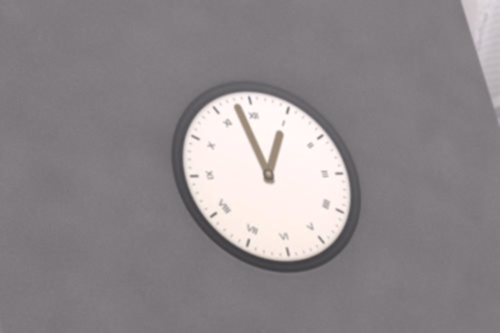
12h58
